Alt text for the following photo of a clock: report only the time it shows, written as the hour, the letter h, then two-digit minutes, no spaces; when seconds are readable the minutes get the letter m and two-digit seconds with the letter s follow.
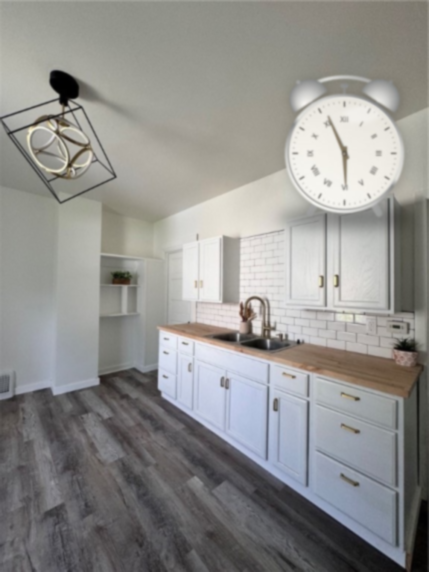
5h56
